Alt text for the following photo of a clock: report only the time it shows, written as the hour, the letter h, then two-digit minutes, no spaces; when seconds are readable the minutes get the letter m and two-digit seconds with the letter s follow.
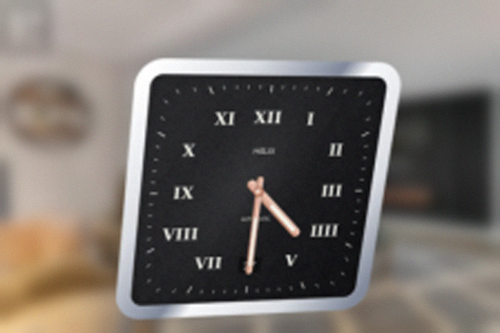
4h30
